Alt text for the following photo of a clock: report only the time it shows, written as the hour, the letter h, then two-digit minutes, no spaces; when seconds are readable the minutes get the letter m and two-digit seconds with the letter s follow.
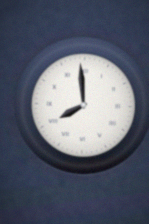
7h59
